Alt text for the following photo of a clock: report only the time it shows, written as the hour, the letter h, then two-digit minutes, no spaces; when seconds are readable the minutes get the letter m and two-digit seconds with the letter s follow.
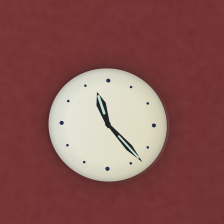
11h23
